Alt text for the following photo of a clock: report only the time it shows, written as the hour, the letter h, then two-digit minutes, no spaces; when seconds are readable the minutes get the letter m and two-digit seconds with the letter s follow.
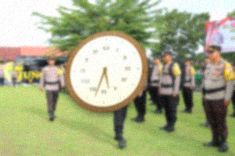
5h33
